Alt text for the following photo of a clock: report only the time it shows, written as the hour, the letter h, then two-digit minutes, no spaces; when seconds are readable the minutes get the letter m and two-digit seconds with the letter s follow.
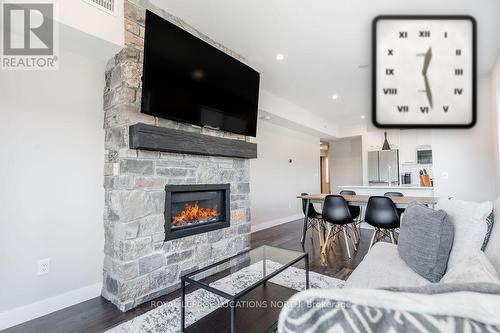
12h28
